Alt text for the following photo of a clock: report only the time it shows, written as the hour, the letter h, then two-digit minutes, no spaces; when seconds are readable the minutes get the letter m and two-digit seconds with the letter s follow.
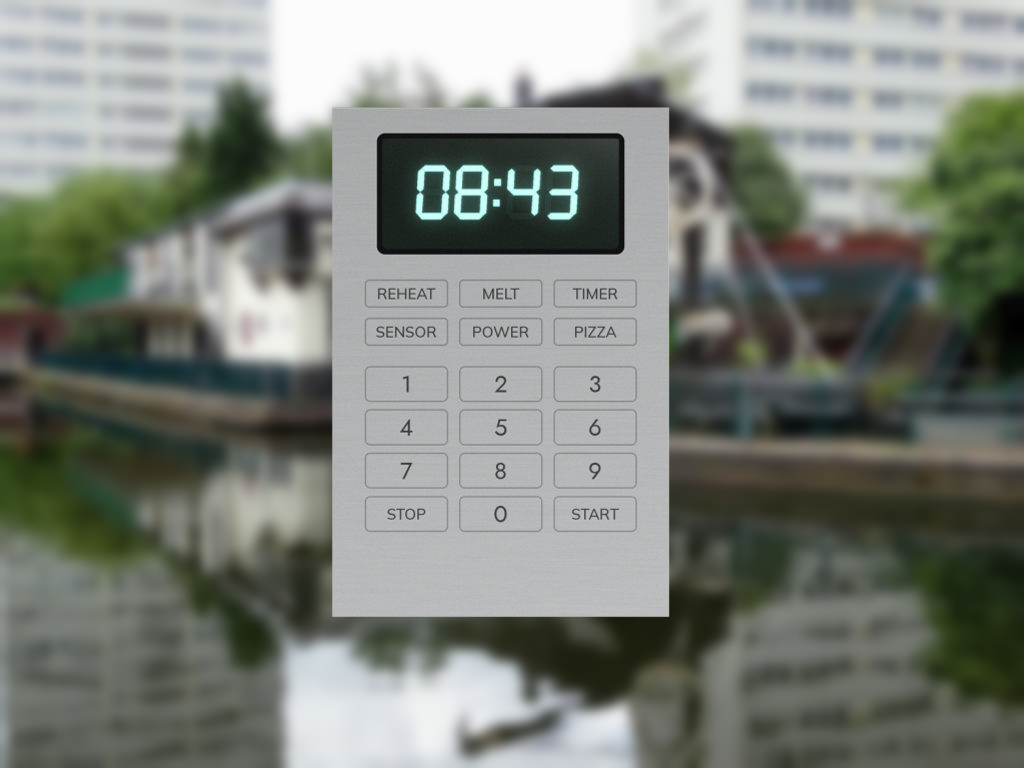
8h43
